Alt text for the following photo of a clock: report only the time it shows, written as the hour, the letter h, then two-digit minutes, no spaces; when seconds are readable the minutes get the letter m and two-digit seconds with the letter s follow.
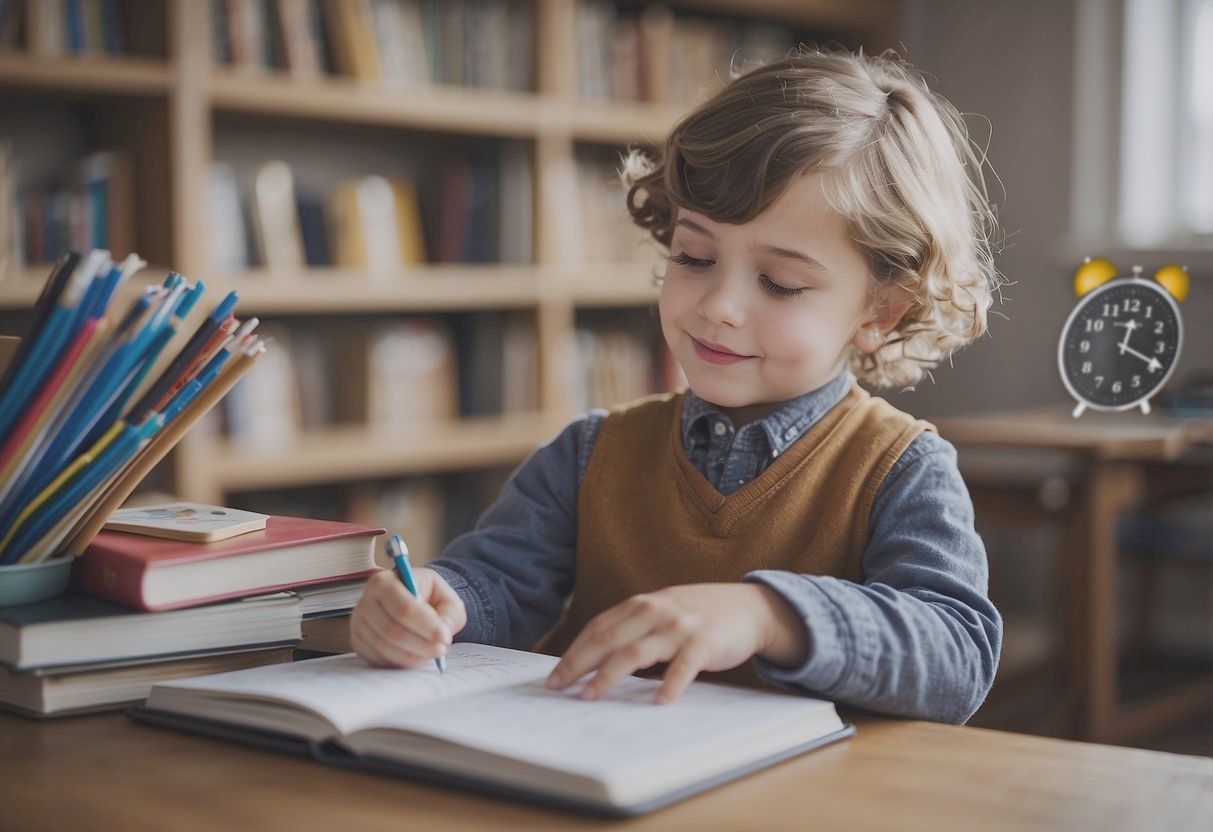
12h19
